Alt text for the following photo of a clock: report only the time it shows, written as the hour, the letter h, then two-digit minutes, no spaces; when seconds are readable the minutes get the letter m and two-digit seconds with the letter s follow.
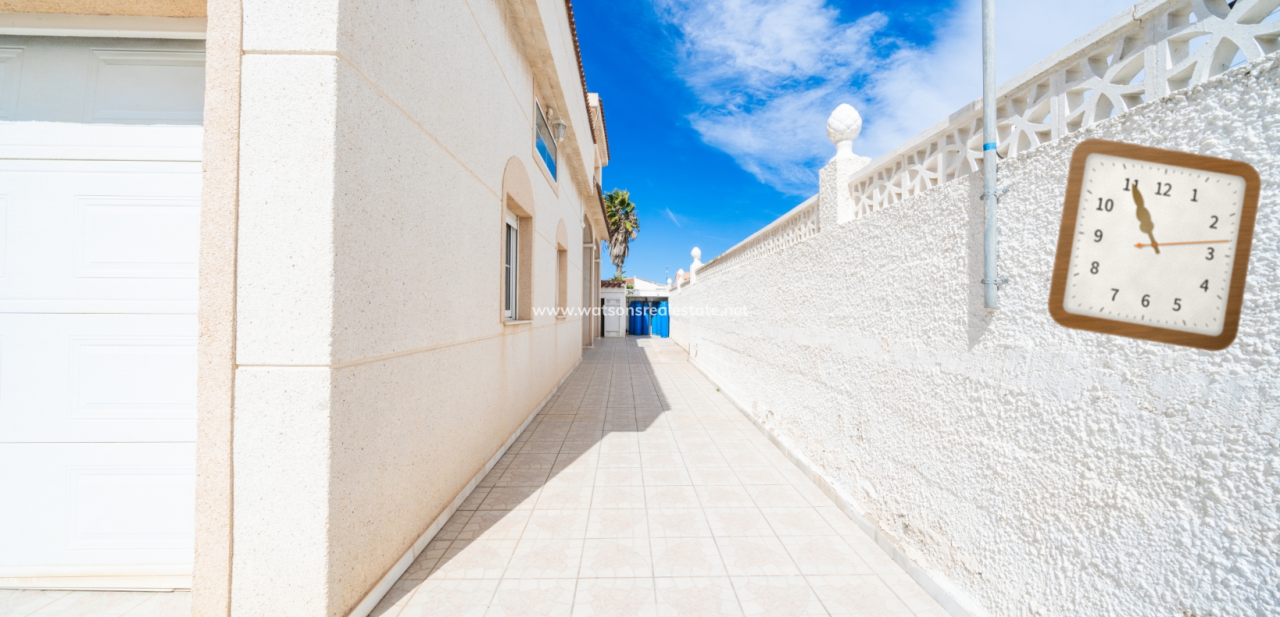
10h55m13s
